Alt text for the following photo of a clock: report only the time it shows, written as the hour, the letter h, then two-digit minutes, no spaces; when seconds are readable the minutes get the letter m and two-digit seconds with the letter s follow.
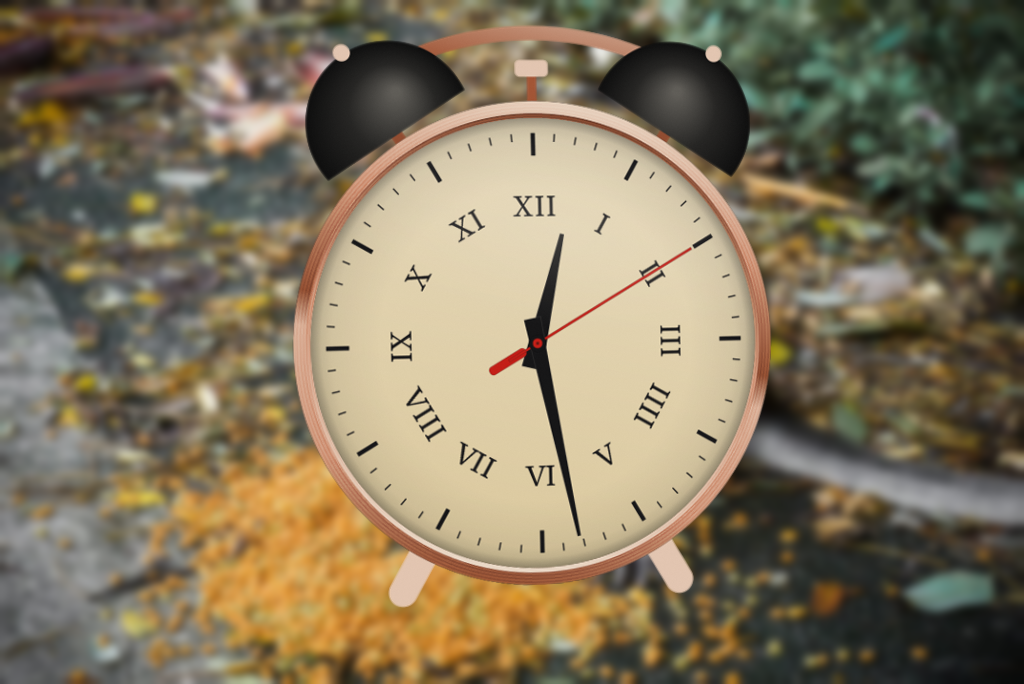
12h28m10s
